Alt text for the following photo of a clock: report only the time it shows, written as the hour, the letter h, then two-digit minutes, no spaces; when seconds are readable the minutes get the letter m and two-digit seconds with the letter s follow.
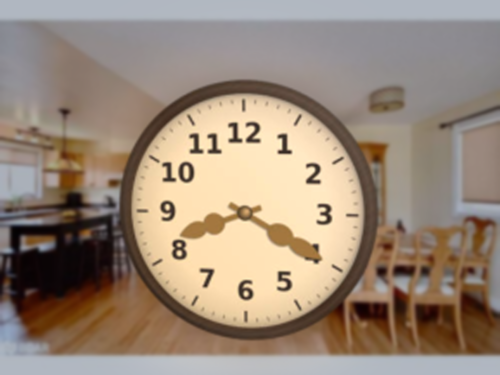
8h20
